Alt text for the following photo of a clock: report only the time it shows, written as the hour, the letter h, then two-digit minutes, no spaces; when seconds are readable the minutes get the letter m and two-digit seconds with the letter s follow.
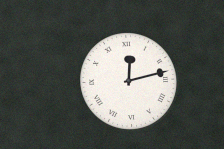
12h13
